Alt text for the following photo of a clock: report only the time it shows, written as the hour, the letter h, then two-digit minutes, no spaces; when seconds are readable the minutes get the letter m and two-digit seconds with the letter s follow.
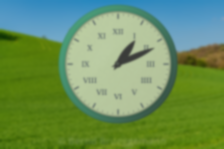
1h11
